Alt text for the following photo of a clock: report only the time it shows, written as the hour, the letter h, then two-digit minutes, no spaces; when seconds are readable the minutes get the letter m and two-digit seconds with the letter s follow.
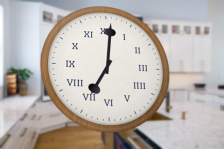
7h01
